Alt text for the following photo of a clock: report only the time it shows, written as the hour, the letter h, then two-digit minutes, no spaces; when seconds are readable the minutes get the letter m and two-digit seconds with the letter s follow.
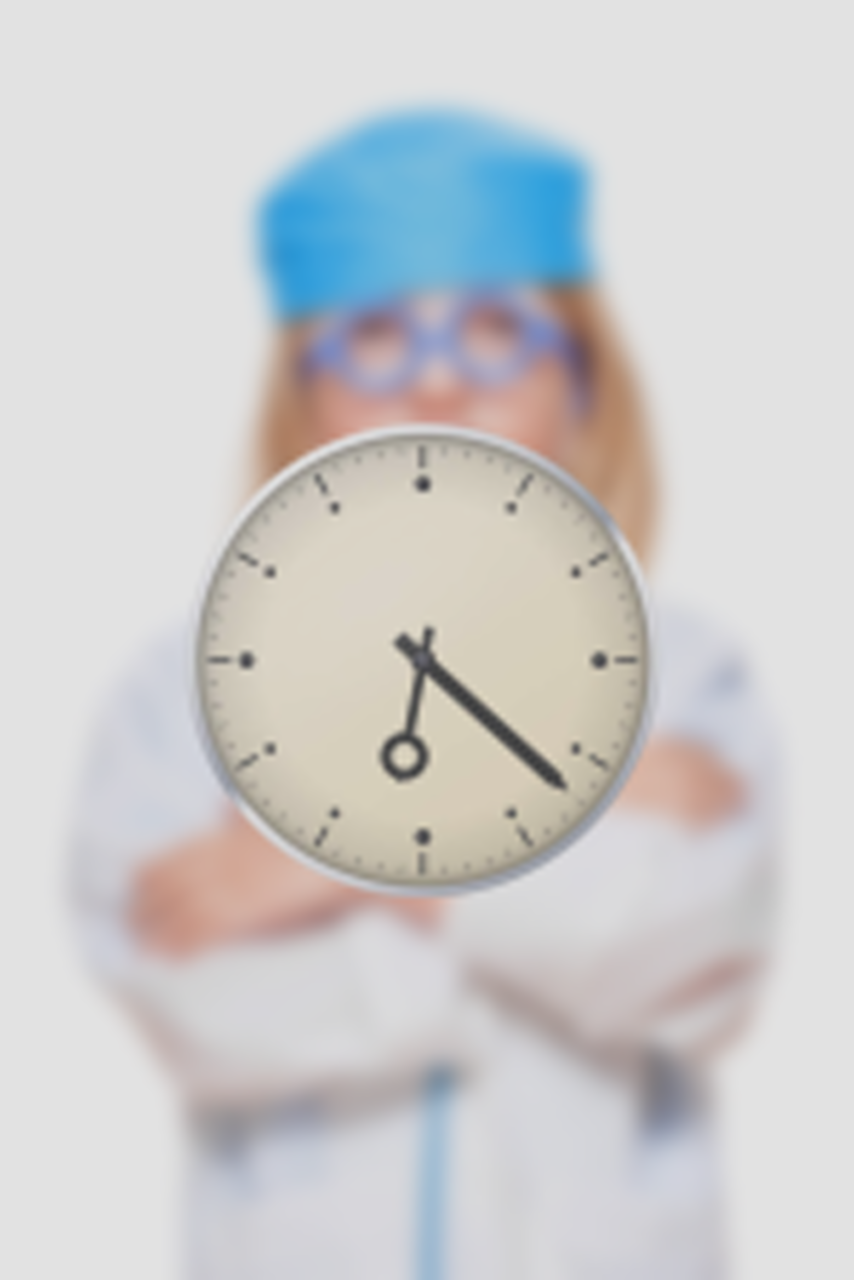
6h22
